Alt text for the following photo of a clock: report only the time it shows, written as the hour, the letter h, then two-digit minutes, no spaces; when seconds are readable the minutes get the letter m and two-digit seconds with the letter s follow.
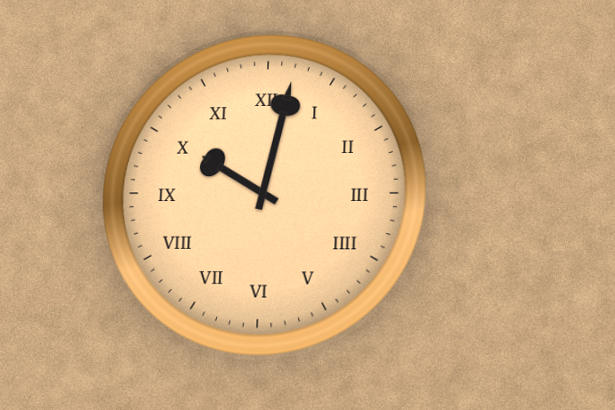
10h02
